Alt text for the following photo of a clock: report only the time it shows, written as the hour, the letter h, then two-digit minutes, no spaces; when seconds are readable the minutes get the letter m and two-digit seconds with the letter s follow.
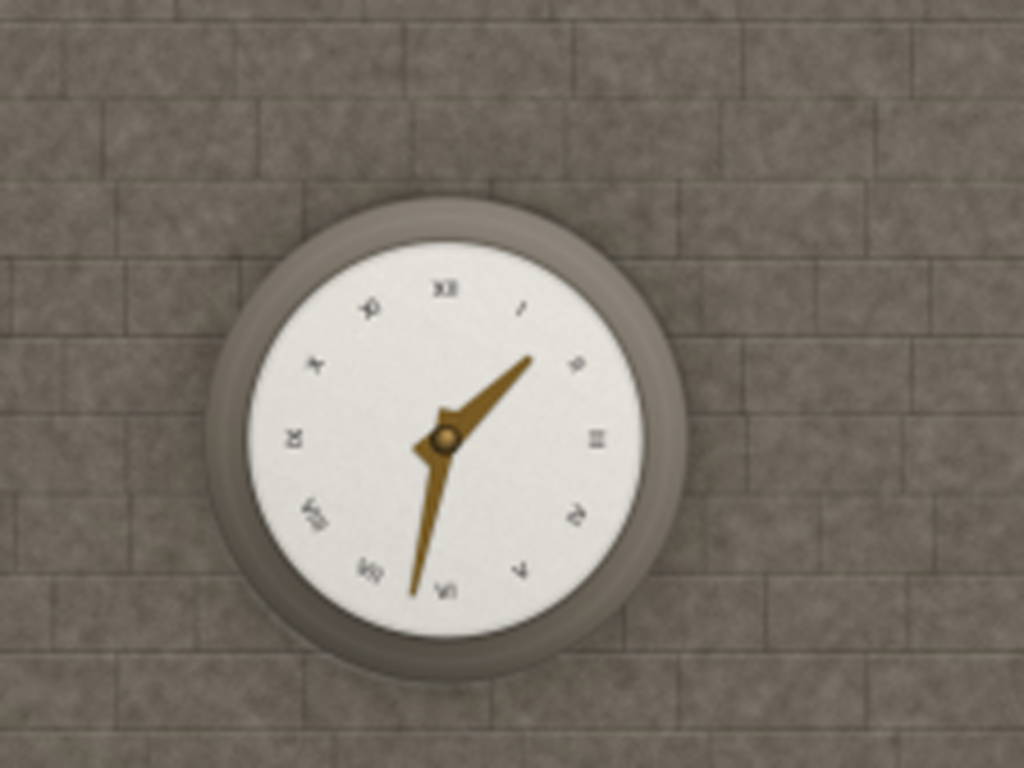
1h32
